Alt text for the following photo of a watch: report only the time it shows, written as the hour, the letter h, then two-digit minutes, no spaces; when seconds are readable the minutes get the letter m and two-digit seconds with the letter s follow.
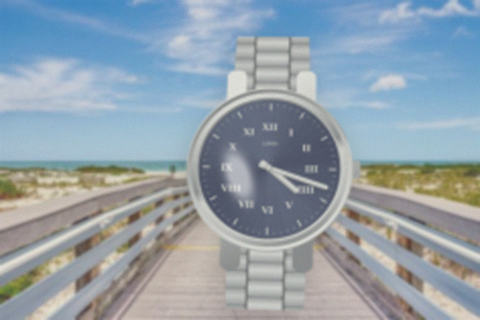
4h18
